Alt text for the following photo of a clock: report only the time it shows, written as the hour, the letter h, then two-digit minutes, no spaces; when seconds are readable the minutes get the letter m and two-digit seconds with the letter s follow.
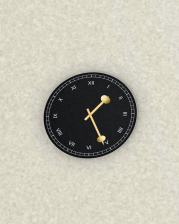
1h26
